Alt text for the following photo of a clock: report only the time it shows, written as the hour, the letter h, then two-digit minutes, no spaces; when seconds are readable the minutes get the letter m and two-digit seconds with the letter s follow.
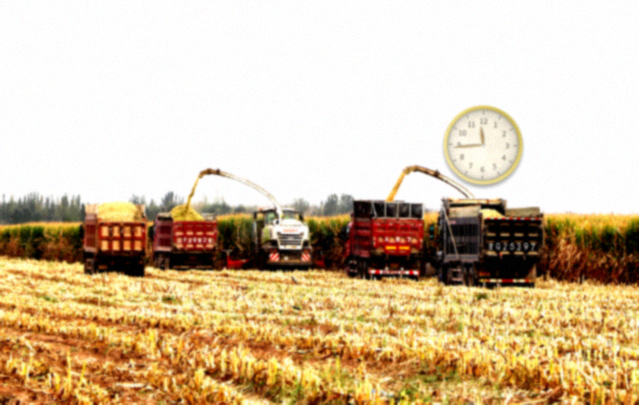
11h44
